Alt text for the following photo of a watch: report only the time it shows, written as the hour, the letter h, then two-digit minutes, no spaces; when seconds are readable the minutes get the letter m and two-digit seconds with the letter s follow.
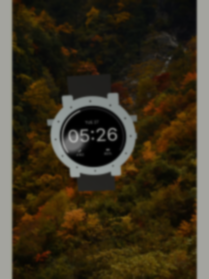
5h26
